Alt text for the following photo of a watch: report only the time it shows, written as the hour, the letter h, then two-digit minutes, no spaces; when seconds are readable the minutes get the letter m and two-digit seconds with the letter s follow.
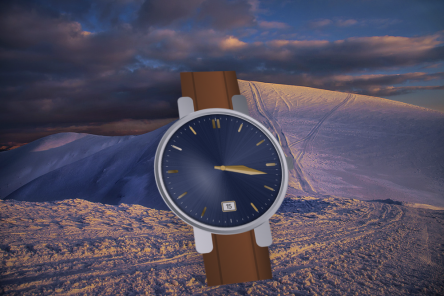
3h17
